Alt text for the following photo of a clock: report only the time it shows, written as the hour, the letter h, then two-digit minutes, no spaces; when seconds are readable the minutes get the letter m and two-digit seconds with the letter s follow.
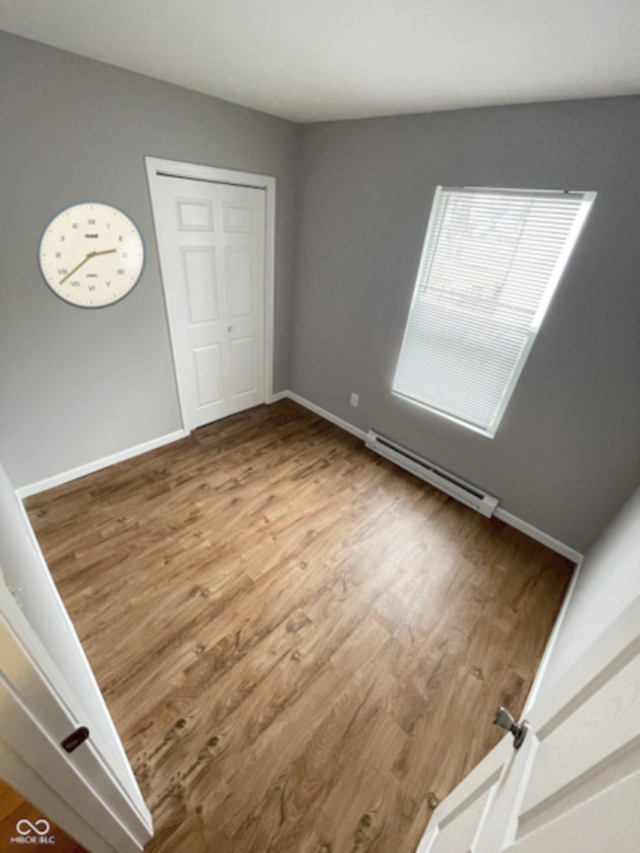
2h38
